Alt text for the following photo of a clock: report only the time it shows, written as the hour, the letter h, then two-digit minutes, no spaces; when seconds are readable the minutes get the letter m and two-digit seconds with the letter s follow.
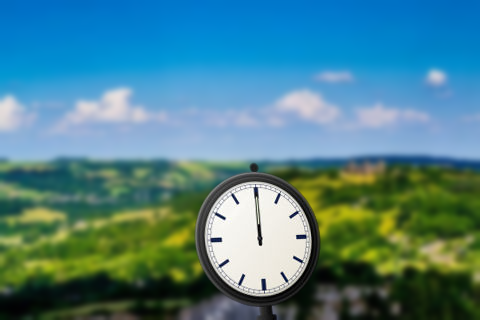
12h00
